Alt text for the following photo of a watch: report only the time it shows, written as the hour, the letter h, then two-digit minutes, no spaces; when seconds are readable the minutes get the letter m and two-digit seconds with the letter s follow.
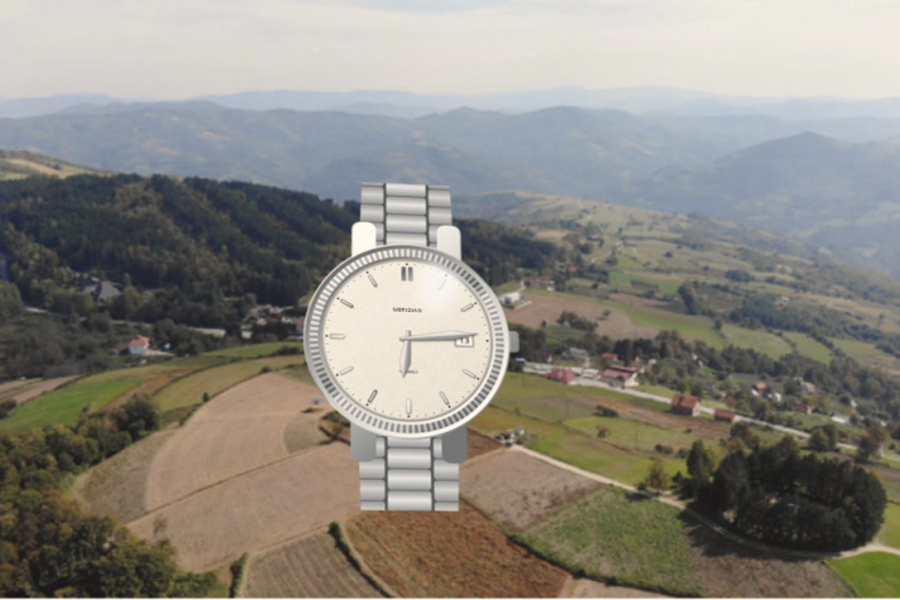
6h14
